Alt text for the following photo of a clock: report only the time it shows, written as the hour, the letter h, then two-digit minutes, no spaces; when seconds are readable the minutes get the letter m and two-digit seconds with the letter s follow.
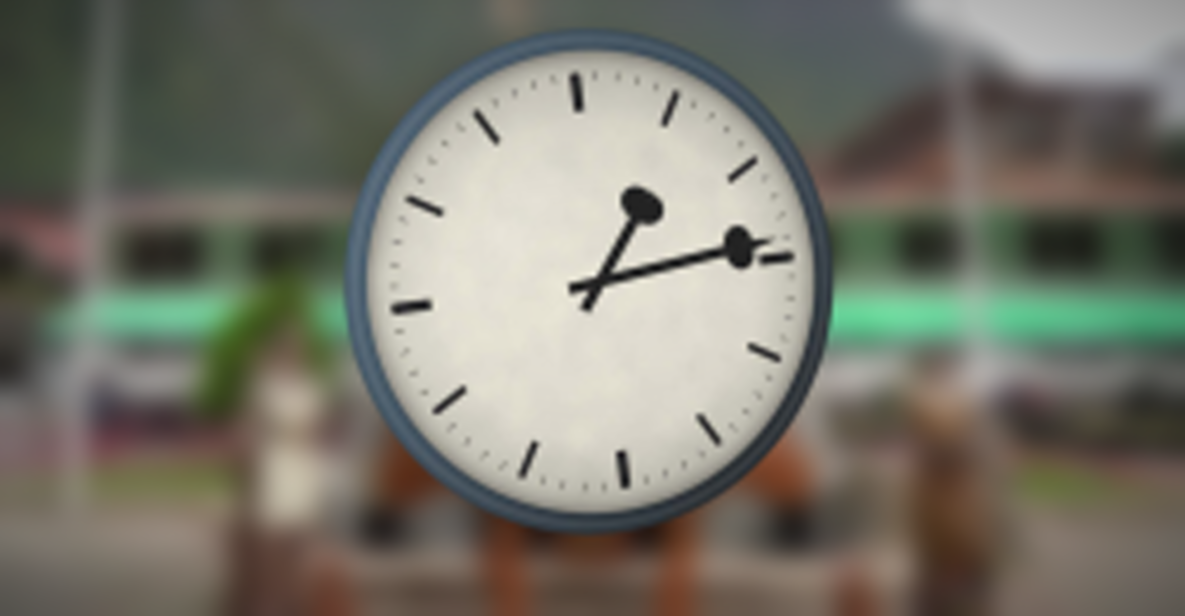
1h14
